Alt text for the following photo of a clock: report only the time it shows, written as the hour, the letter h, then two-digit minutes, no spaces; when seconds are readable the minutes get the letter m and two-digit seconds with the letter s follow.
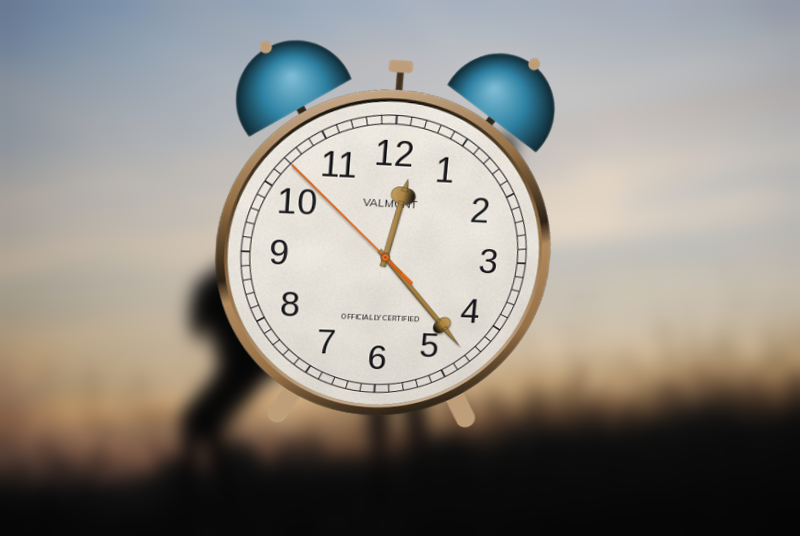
12h22m52s
